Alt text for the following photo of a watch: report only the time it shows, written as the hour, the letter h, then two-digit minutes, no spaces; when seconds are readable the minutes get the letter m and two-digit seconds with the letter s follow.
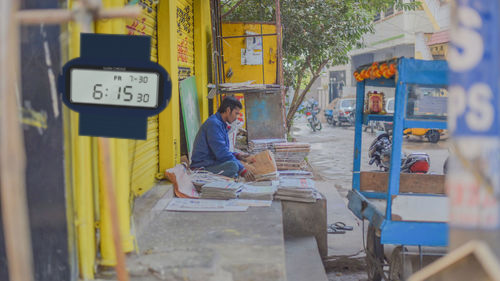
6h15
